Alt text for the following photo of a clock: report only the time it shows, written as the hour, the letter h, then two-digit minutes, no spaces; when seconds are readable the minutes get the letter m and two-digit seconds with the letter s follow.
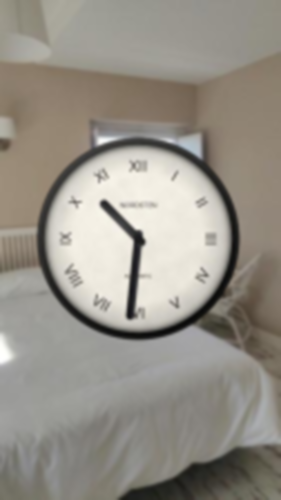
10h31
